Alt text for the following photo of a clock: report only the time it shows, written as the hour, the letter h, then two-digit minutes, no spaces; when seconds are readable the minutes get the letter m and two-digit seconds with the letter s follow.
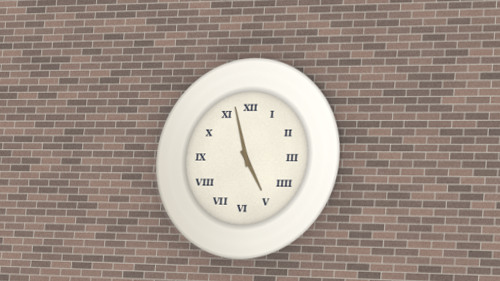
4h57
